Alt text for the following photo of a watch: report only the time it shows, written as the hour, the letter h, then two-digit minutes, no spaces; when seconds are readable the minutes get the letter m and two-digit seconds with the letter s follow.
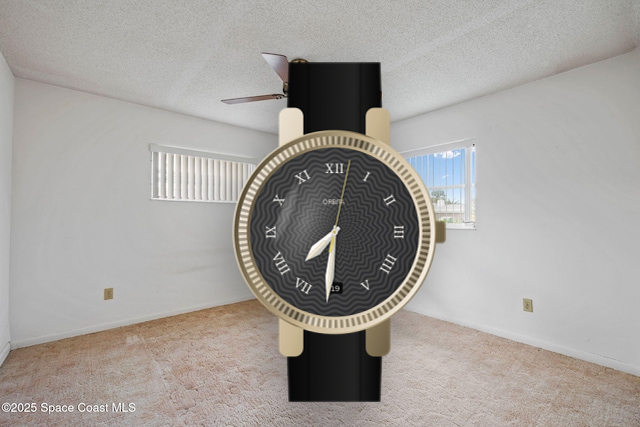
7h31m02s
